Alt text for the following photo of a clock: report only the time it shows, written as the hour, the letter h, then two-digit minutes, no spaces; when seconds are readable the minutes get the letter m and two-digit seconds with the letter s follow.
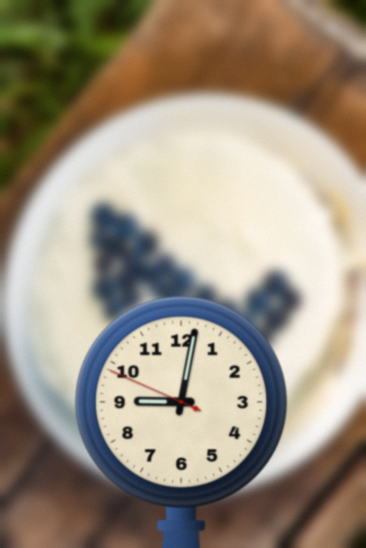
9h01m49s
